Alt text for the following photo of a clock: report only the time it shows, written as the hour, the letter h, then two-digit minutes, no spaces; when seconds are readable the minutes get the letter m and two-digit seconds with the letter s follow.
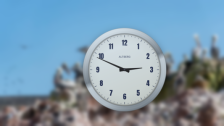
2h49
